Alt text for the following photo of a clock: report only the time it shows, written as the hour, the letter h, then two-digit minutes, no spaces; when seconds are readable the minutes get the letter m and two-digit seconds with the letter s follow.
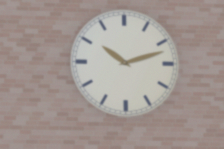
10h12
